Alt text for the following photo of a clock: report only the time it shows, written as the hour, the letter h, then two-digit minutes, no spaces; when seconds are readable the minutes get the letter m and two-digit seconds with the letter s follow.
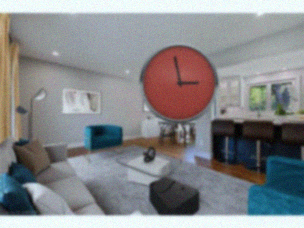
2h58
